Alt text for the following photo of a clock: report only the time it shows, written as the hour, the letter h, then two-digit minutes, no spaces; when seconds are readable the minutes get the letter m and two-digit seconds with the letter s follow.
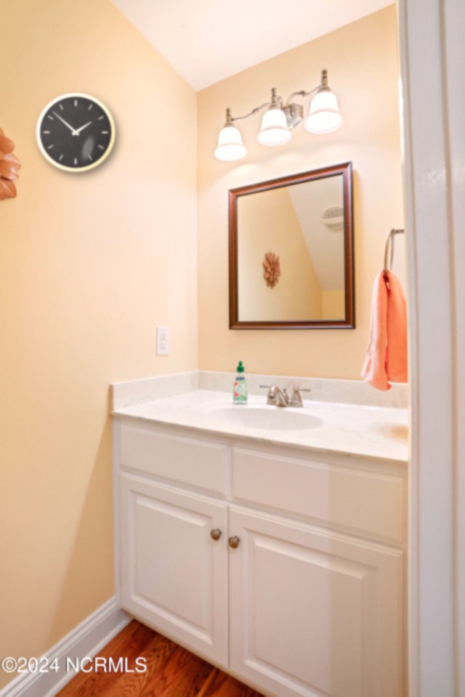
1h52
